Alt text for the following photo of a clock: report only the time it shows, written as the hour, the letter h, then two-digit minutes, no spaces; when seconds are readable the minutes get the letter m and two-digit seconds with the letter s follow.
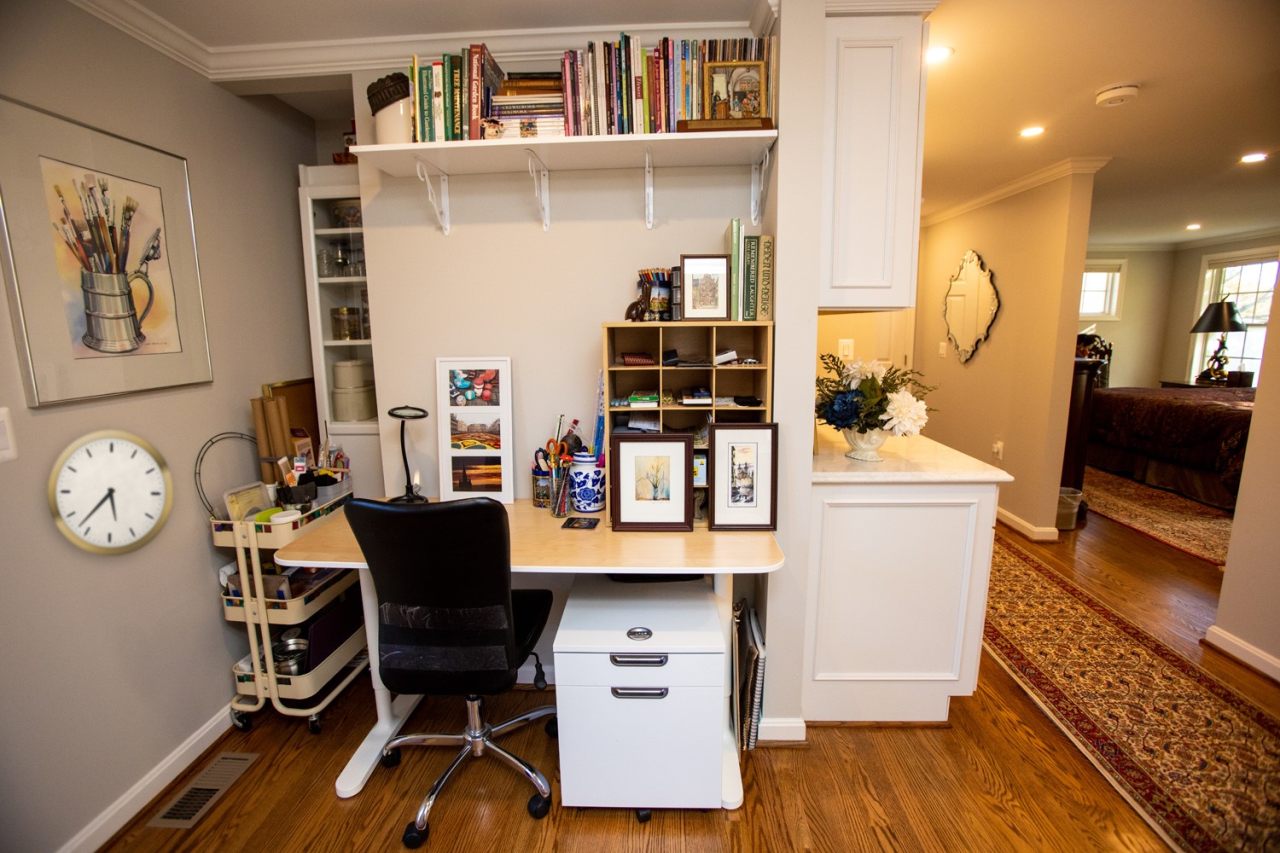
5h37
